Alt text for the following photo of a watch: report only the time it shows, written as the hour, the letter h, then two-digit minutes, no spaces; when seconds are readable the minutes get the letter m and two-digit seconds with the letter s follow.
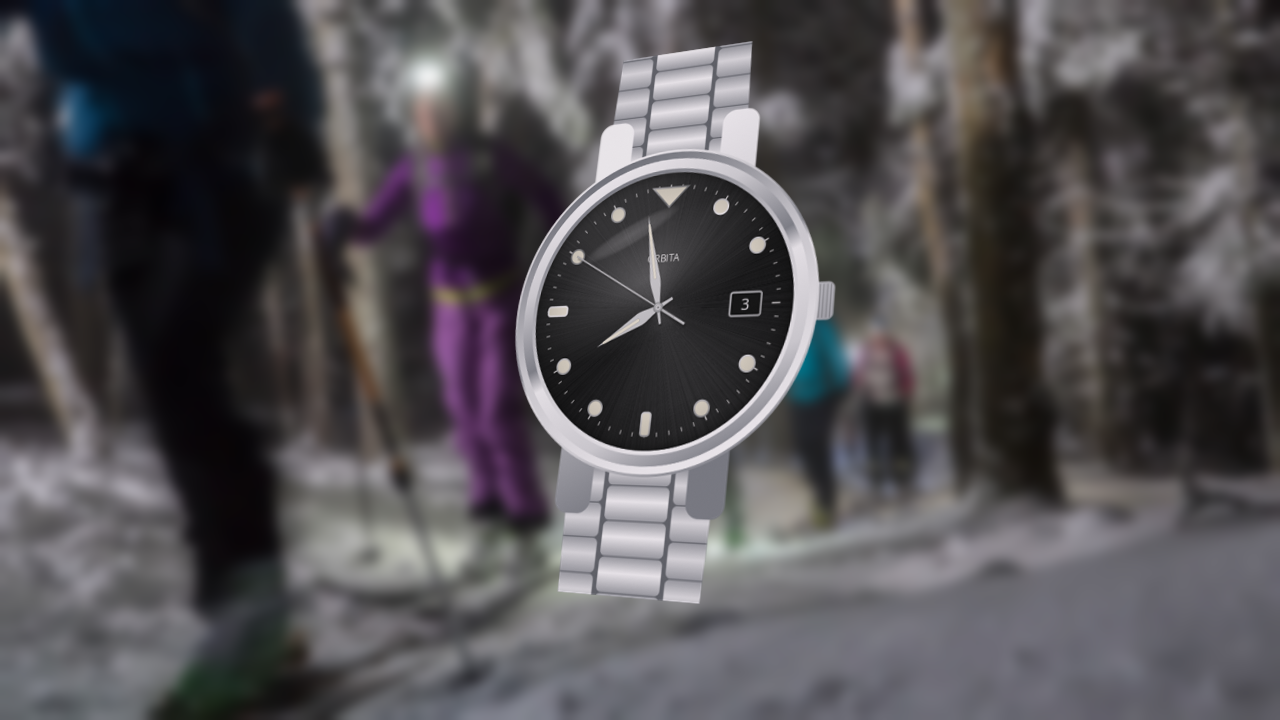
7h57m50s
